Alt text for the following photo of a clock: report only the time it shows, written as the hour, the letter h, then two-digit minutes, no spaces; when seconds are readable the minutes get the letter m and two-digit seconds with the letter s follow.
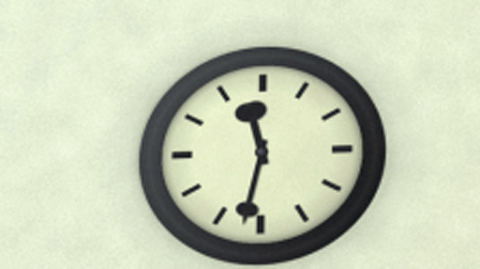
11h32
